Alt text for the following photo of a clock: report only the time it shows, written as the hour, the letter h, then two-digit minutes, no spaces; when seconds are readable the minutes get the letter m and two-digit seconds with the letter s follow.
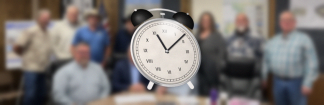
11h08
